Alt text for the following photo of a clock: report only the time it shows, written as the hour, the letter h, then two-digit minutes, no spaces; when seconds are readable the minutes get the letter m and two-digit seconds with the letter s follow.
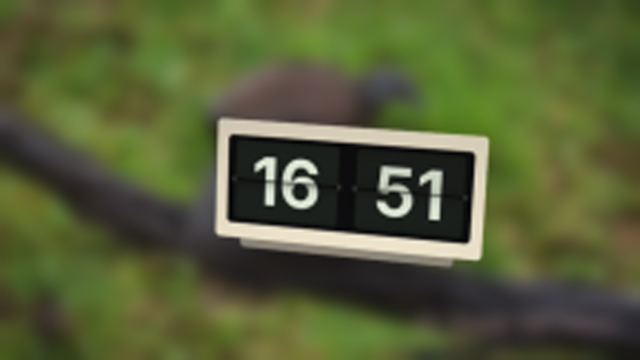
16h51
